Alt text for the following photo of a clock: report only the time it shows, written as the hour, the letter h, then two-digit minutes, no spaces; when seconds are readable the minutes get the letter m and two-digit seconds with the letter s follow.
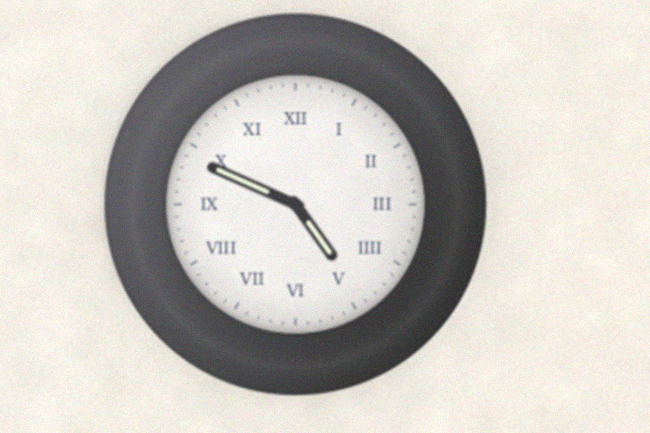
4h49
